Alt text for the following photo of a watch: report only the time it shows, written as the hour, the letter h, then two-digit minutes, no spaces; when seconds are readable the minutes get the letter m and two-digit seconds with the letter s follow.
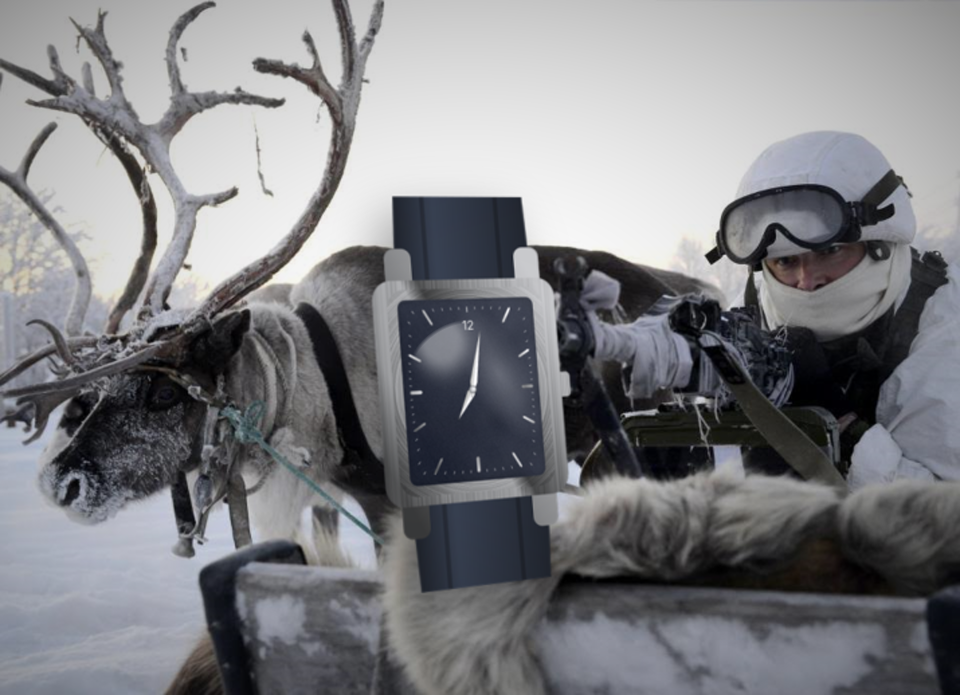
7h02
